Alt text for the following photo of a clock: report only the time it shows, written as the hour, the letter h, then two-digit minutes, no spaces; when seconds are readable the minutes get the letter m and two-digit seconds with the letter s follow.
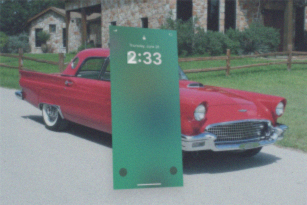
2h33
